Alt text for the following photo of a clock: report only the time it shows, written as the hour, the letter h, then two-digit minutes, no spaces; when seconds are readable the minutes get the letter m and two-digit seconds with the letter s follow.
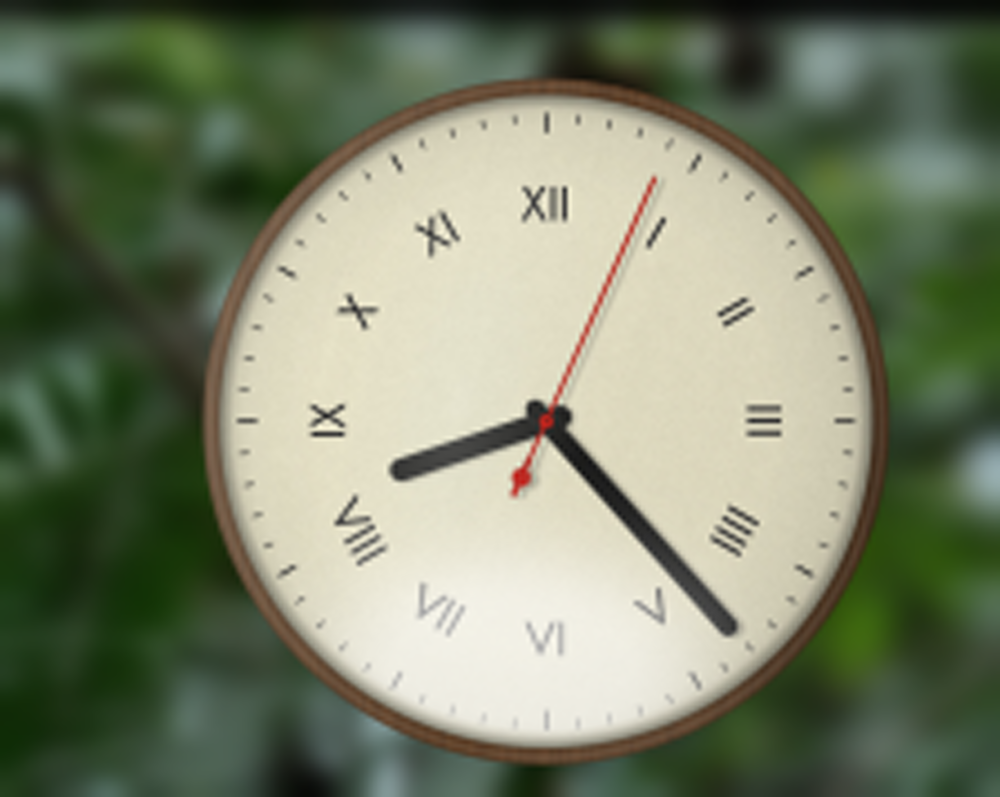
8h23m04s
